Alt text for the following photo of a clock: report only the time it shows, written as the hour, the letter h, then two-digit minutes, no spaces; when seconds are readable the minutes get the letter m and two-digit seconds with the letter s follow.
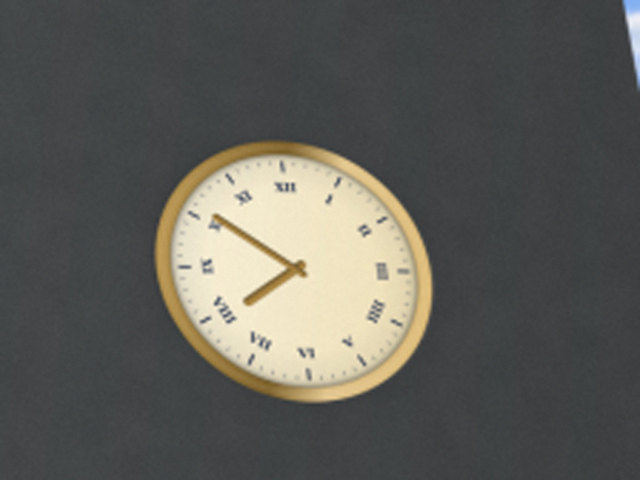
7h51
